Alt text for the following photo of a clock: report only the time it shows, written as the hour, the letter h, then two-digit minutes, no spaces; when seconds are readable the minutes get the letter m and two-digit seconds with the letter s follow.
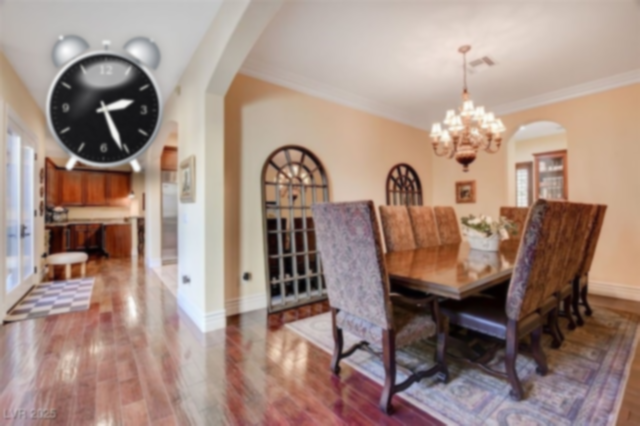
2h26
